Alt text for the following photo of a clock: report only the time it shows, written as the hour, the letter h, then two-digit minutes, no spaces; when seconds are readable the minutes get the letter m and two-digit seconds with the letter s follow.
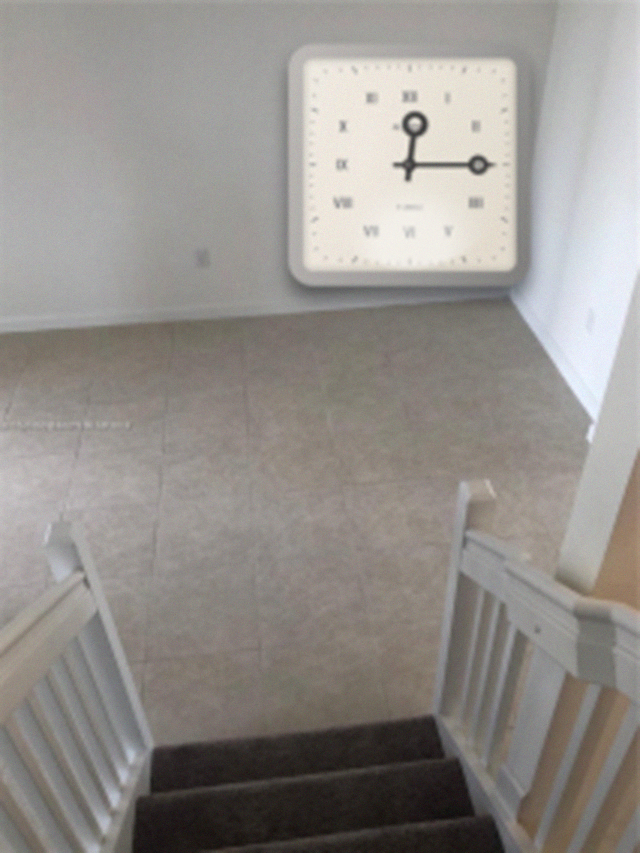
12h15
